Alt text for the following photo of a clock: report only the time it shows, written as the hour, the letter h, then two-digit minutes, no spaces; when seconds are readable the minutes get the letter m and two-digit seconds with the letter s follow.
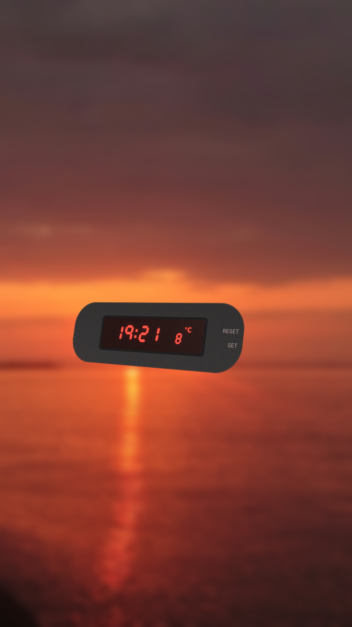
19h21
